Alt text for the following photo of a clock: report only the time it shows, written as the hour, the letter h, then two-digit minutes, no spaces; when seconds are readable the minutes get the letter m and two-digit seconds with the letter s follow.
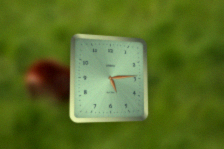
5h14
